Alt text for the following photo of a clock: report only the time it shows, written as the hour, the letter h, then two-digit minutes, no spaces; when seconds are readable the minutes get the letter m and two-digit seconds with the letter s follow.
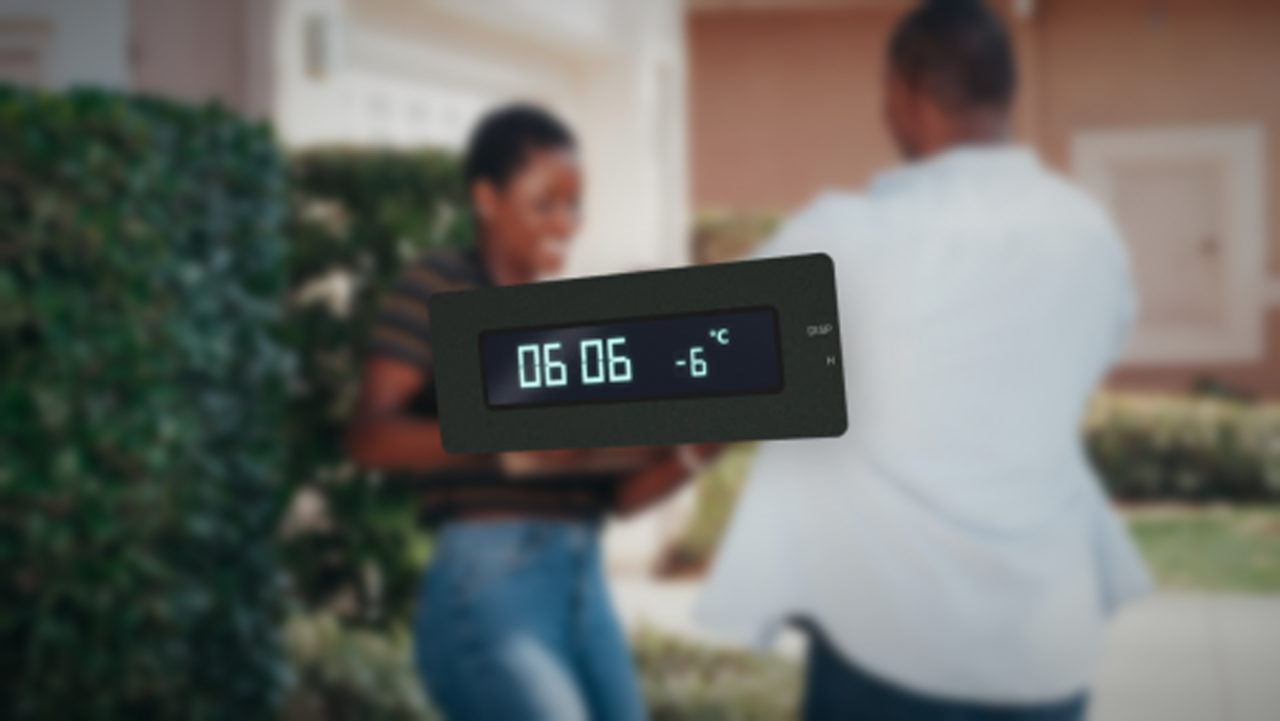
6h06
